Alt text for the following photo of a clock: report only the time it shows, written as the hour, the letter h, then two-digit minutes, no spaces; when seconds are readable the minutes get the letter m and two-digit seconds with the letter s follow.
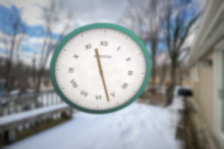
11h27
